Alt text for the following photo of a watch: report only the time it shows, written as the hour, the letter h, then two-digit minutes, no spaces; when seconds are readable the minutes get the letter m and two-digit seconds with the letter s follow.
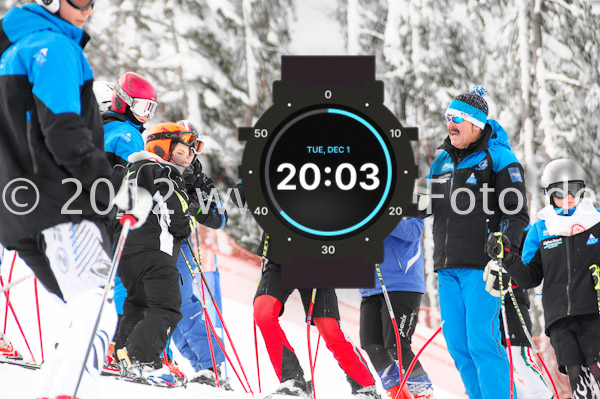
20h03
